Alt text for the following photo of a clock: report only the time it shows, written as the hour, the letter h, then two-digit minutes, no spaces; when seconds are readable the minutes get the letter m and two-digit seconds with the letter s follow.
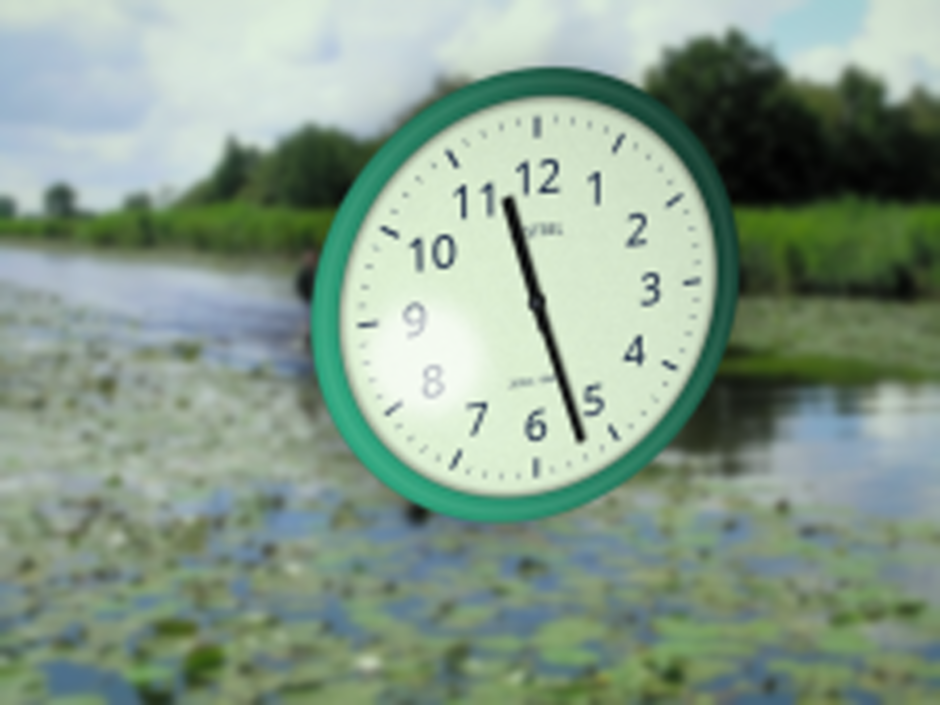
11h27
